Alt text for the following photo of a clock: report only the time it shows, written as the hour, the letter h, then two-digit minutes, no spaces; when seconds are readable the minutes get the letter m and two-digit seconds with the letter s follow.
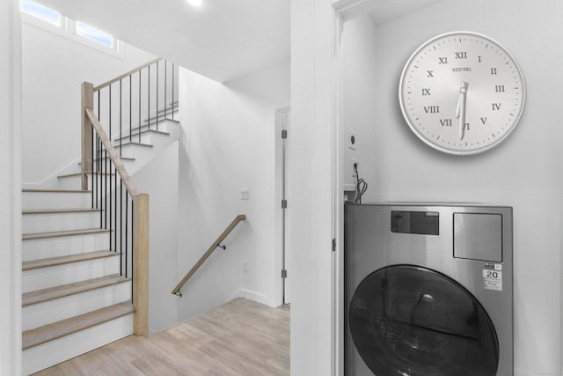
6h31
